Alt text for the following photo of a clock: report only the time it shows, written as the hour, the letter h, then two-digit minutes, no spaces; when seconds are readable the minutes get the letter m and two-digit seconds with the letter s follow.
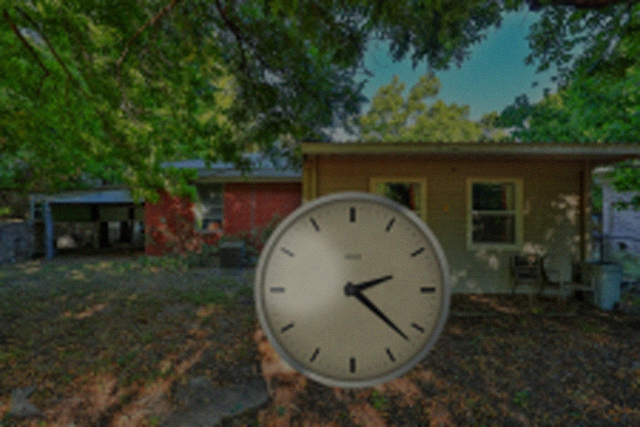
2h22
